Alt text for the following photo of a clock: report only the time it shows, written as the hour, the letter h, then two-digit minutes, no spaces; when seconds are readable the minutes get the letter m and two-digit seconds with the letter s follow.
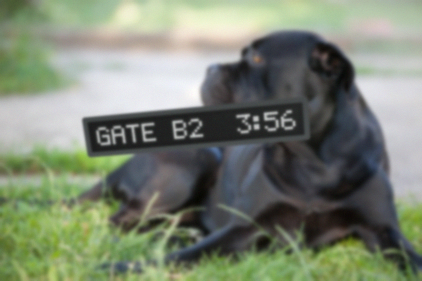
3h56
